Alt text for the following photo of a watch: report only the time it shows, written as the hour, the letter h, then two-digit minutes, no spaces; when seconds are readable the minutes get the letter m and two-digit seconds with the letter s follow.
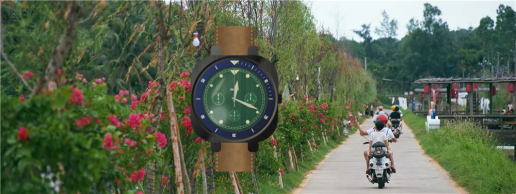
12h19
